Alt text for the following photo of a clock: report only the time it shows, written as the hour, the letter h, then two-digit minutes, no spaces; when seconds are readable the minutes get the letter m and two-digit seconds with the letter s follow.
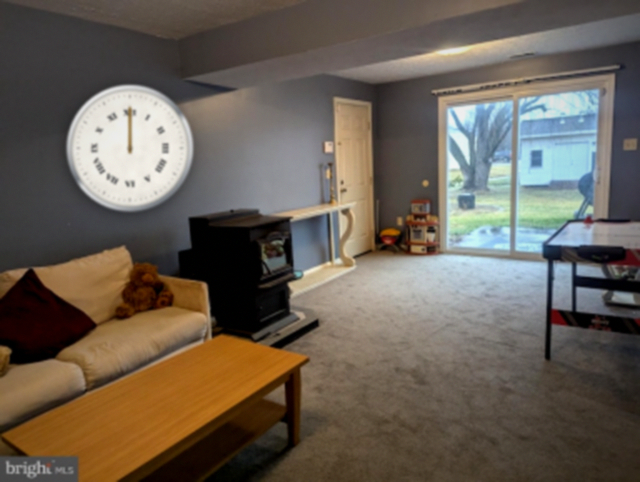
12h00
